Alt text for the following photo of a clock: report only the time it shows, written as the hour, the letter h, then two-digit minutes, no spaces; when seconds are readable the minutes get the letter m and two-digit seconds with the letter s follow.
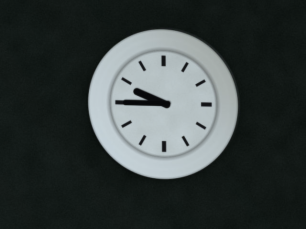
9h45
